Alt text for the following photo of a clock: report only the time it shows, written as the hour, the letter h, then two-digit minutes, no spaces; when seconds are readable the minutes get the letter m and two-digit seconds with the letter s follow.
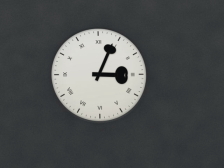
3h04
